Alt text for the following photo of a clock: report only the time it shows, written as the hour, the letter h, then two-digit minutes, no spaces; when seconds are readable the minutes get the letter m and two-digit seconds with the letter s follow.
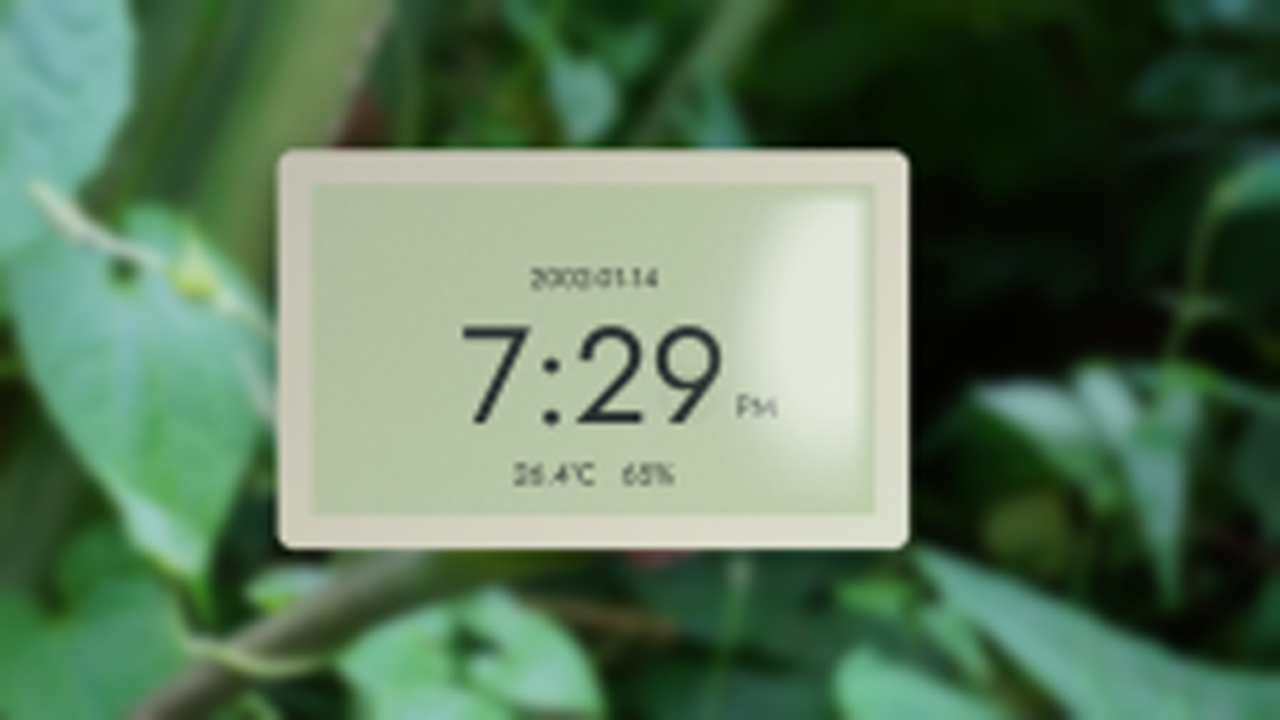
7h29
